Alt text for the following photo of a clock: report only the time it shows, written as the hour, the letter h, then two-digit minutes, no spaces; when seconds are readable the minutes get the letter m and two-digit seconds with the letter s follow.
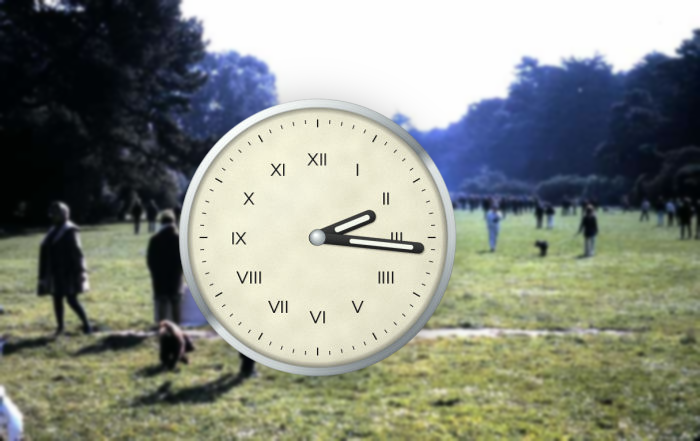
2h16
